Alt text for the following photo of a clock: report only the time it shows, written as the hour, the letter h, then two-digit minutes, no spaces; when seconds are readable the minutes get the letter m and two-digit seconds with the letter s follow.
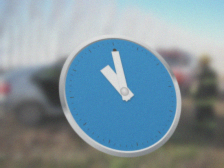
11h00
